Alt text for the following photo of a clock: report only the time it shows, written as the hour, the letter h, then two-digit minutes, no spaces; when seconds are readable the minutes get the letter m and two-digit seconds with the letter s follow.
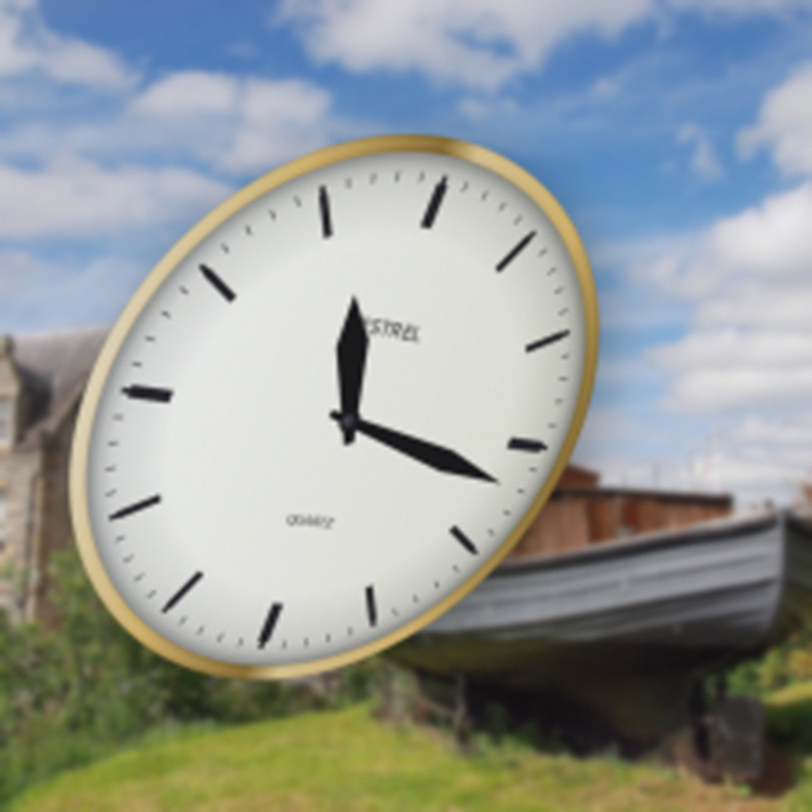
11h17
